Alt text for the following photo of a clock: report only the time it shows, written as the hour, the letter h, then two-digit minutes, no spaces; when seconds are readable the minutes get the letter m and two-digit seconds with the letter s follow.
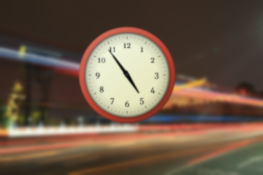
4h54
